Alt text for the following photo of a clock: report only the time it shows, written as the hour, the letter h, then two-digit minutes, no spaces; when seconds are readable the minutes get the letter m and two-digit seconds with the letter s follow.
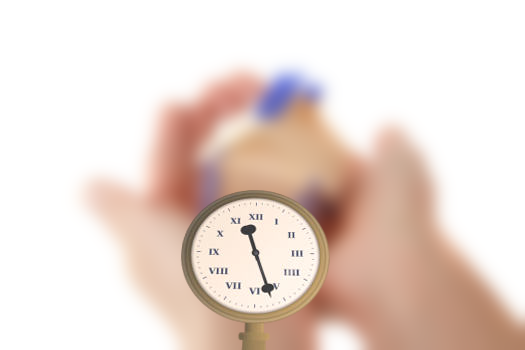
11h27
